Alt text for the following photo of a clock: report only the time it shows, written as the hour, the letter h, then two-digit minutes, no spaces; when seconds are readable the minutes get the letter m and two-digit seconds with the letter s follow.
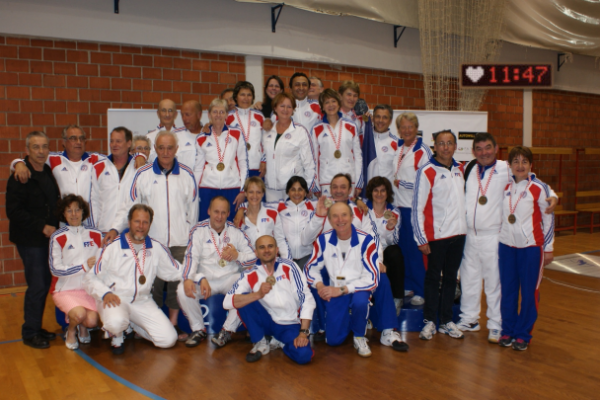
11h47
